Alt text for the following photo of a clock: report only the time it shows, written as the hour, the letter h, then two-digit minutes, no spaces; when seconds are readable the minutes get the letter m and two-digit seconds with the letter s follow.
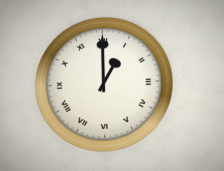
1h00
